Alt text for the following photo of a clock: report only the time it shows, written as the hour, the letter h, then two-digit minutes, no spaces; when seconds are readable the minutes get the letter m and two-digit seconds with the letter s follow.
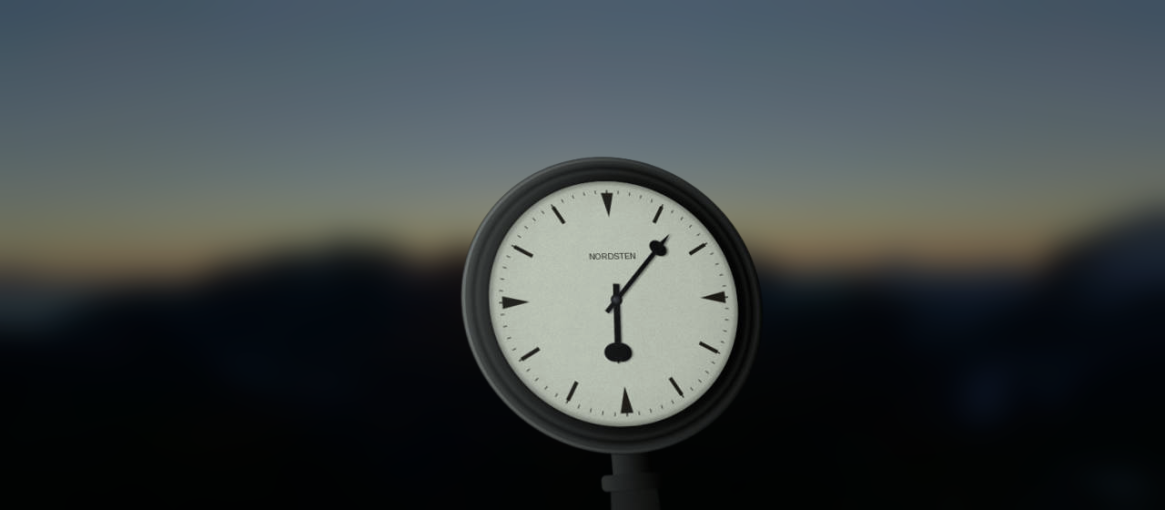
6h07
